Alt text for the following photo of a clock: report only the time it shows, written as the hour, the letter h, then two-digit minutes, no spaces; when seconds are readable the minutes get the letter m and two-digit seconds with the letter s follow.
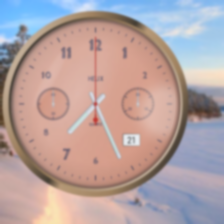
7h26
